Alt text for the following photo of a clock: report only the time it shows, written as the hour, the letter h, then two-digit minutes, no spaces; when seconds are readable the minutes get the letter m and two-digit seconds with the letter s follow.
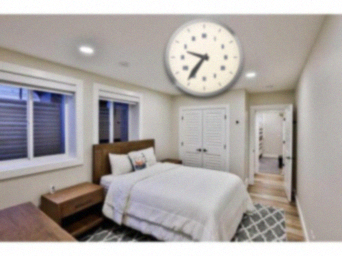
9h36
